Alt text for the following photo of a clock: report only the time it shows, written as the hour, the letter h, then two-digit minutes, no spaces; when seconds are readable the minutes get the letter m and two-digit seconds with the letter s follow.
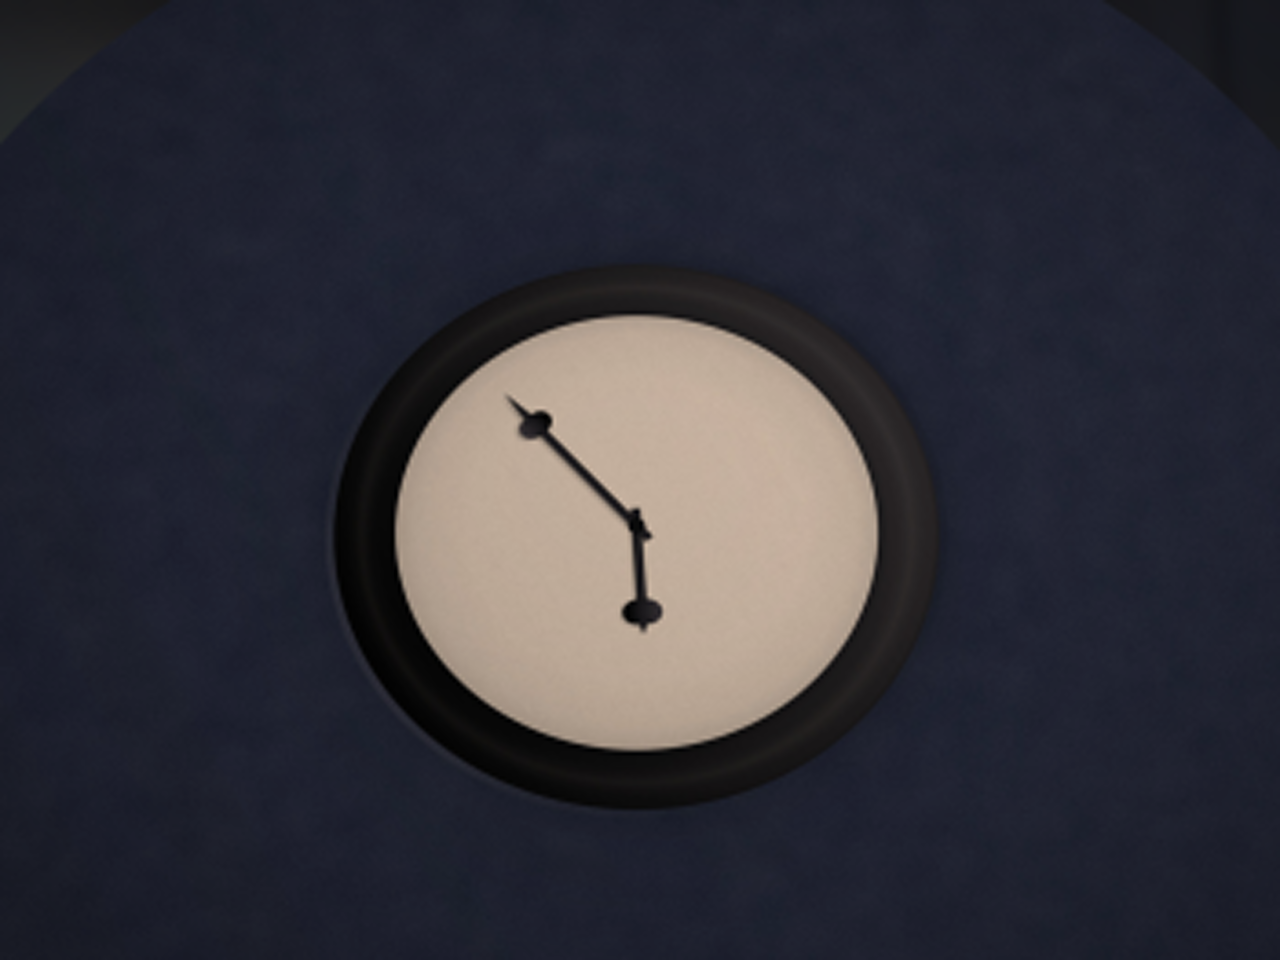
5h53
